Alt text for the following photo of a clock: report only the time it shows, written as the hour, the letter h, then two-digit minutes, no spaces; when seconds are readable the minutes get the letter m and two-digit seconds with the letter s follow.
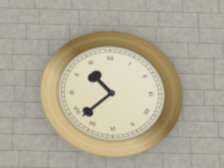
10h38
